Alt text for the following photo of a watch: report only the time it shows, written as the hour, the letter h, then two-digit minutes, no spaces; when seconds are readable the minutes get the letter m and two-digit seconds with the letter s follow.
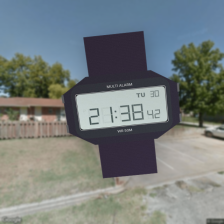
21h38m42s
